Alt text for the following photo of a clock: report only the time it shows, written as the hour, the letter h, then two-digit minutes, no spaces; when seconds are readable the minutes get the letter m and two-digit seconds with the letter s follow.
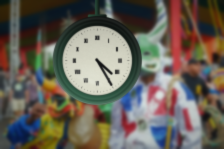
4h25
